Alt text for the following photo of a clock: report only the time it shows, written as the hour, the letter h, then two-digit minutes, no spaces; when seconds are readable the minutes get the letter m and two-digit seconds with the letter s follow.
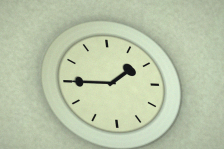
1h45
